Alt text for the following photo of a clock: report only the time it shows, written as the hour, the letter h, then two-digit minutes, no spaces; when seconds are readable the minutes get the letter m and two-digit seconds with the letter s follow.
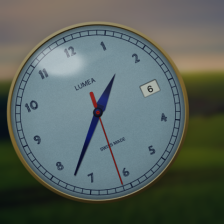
1h37m31s
